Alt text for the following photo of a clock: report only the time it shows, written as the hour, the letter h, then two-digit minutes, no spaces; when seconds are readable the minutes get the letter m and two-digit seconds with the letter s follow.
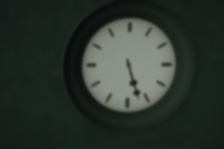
5h27
